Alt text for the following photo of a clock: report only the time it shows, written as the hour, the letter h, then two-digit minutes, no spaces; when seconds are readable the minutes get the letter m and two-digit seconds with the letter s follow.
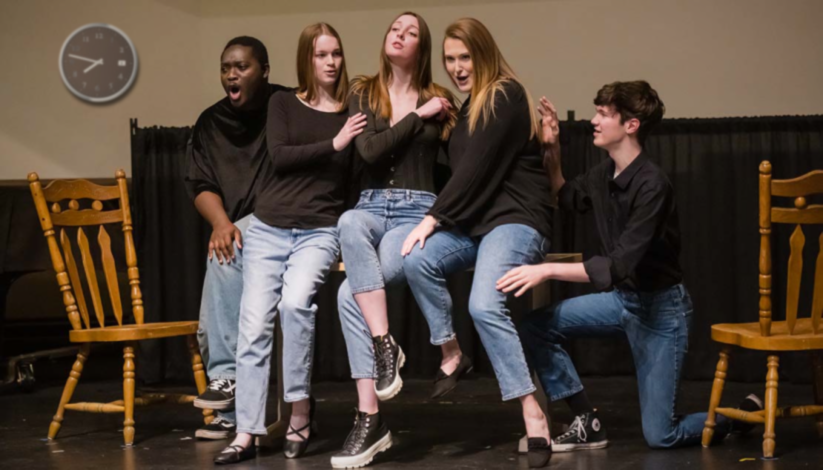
7h47
